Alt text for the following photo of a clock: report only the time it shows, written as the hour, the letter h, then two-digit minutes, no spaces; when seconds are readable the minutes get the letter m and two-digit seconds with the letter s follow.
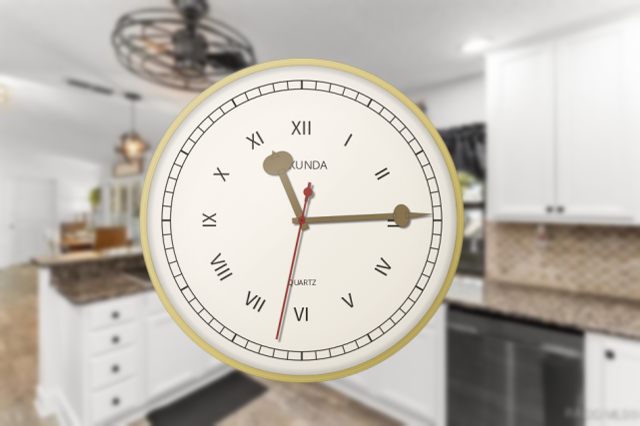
11h14m32s
